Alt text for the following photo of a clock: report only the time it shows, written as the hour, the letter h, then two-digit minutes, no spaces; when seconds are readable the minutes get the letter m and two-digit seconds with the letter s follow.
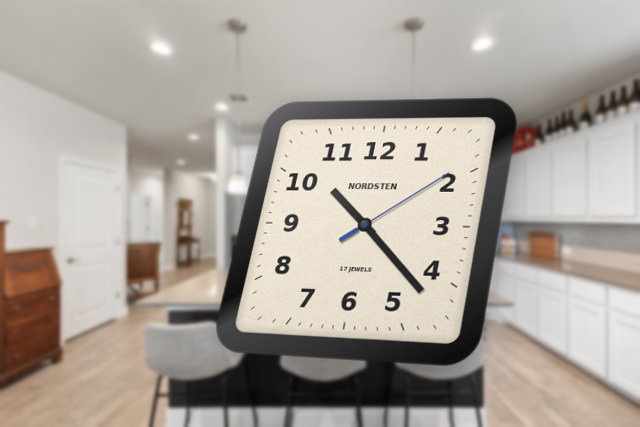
10h22m09s
